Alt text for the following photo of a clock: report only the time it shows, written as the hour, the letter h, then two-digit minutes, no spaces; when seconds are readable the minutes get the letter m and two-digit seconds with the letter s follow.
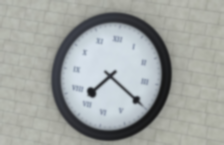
7h20
